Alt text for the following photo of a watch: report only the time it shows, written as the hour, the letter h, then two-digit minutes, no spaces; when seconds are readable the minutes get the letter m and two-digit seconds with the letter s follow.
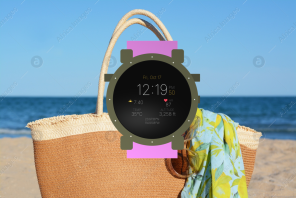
12h19
